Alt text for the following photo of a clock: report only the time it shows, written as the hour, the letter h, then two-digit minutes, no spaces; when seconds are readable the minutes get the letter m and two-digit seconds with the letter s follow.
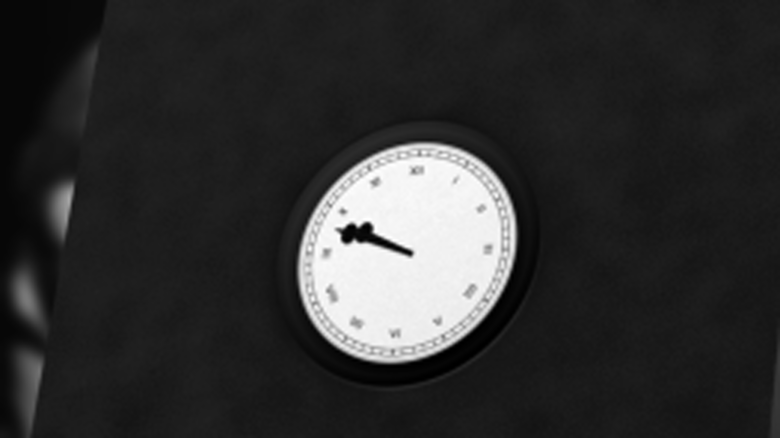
9h48
